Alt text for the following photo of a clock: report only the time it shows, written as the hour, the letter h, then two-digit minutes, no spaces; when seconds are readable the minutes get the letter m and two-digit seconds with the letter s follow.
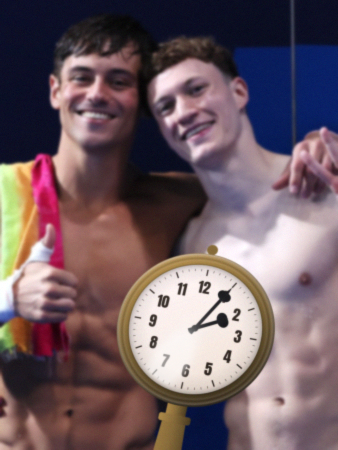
2h05
